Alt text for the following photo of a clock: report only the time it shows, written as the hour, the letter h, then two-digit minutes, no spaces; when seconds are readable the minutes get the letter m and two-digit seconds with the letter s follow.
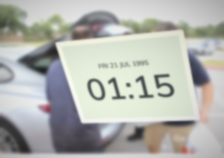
1h15
